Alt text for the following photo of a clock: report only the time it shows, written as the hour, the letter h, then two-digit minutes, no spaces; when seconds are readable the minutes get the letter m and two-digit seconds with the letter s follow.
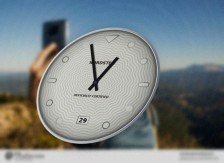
12h56
